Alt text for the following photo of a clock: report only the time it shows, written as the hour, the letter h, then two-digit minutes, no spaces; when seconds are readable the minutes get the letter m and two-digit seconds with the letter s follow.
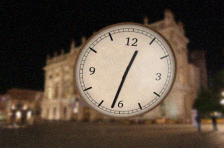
12h32
